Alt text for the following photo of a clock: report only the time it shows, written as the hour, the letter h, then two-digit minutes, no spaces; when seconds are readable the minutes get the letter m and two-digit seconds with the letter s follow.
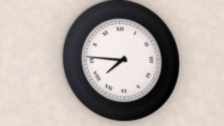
7h46
